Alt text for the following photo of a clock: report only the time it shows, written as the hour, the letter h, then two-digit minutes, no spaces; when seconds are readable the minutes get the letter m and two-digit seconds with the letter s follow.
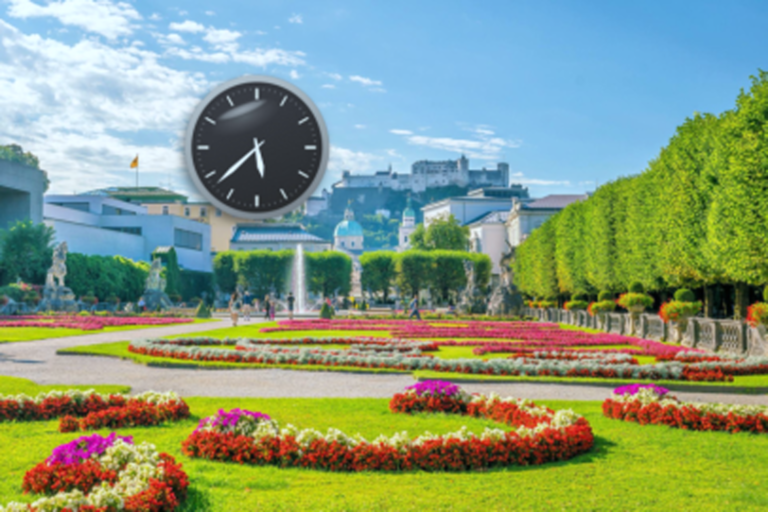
5h38
